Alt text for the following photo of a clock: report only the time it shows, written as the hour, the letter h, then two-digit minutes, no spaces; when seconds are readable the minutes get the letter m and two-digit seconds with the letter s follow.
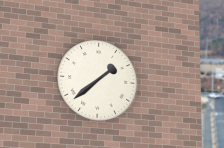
1h38
